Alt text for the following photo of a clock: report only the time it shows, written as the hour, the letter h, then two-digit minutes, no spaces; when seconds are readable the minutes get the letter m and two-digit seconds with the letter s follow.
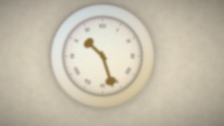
10h27
